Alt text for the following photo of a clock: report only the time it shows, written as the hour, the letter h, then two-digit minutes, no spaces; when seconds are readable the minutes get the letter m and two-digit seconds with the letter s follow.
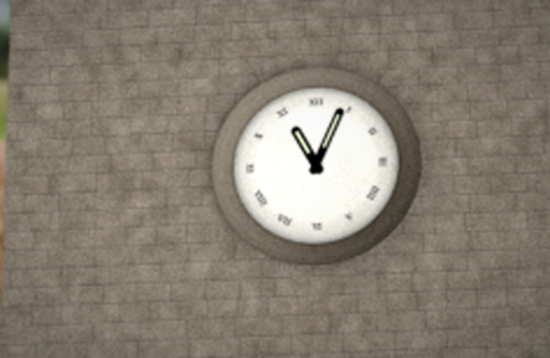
11h04
